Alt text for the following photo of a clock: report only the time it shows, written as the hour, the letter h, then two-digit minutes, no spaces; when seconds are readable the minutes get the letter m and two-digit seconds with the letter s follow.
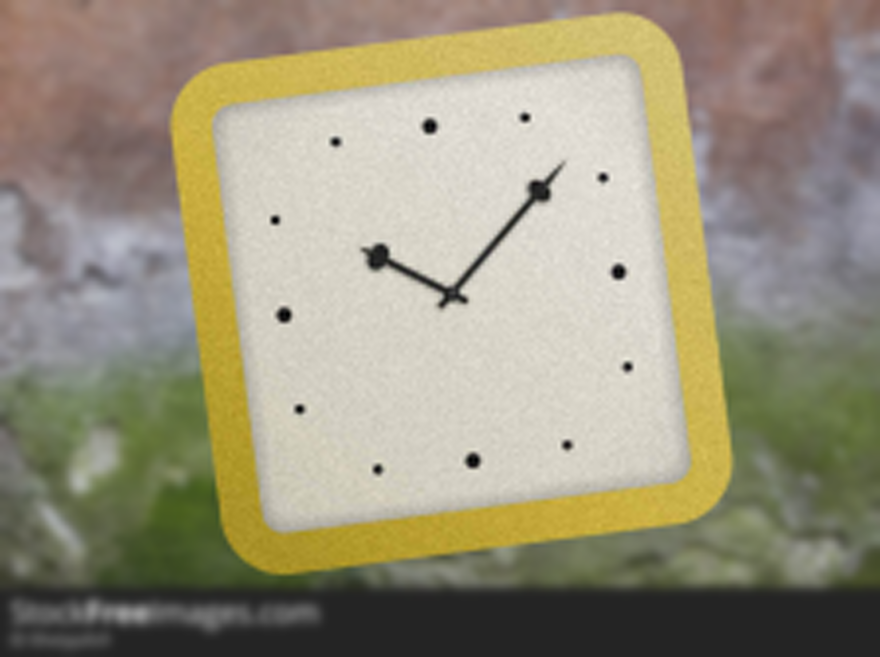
10h08
